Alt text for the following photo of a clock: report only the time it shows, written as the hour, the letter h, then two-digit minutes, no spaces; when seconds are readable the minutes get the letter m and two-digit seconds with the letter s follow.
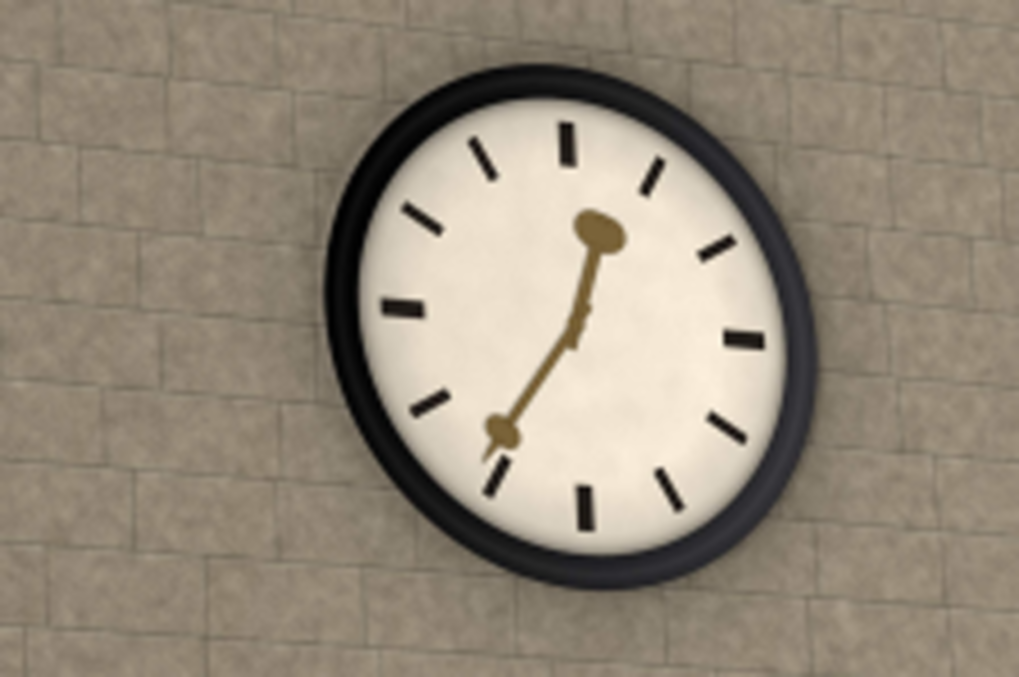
12h36
